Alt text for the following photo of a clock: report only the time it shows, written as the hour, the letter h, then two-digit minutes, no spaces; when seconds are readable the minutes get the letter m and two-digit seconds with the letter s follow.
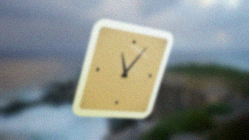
11h05
